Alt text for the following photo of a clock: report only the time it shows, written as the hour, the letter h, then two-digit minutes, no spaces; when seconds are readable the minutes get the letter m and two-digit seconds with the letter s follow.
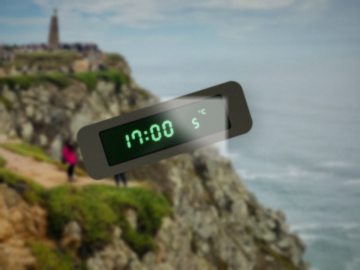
17h00
